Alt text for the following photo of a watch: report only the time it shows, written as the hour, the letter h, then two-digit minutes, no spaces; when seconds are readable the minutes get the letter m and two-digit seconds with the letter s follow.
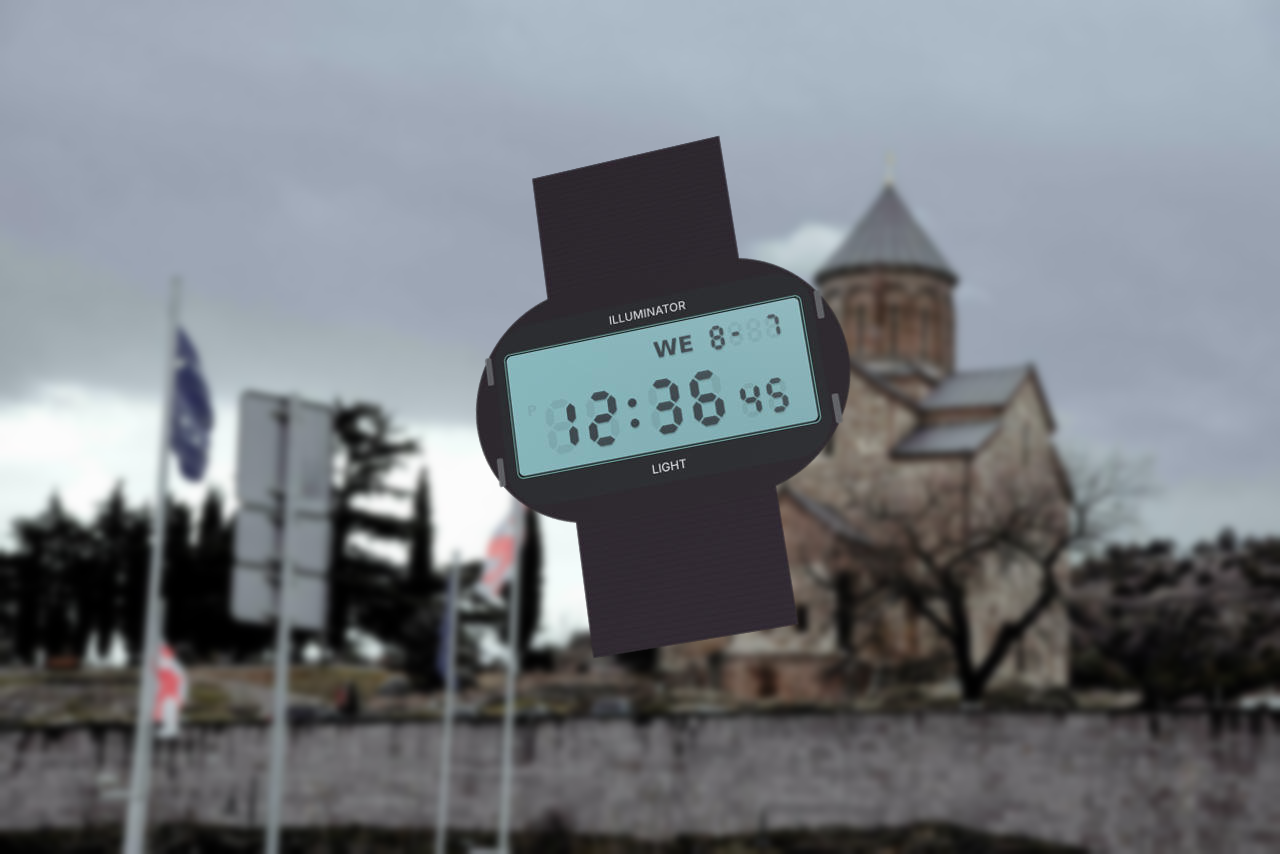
12h36m45s
